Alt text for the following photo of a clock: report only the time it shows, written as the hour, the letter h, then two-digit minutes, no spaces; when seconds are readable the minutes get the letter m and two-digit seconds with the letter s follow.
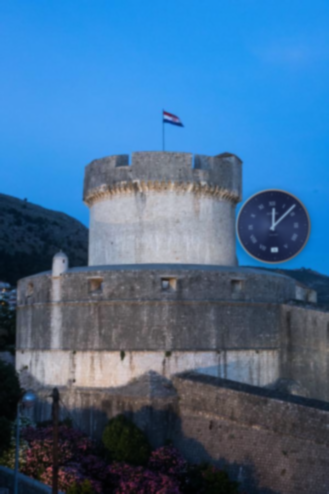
12h08
